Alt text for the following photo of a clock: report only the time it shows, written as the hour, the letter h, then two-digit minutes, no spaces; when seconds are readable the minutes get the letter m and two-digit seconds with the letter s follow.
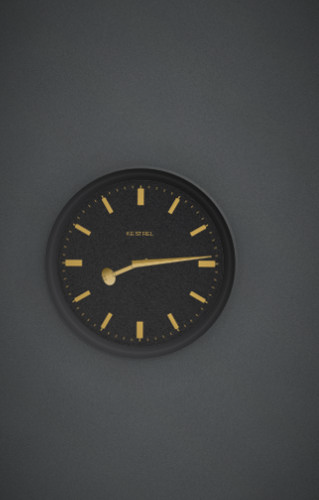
8h14
